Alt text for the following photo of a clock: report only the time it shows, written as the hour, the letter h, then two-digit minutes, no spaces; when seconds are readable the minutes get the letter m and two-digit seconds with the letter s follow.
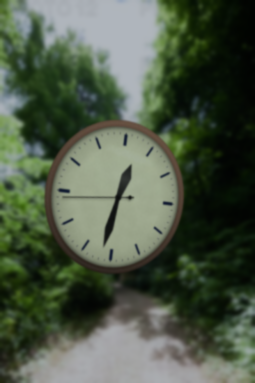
12h31m44s
